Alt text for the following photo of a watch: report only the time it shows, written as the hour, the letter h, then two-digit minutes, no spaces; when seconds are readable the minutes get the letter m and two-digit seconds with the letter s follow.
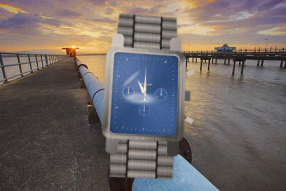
11h00
